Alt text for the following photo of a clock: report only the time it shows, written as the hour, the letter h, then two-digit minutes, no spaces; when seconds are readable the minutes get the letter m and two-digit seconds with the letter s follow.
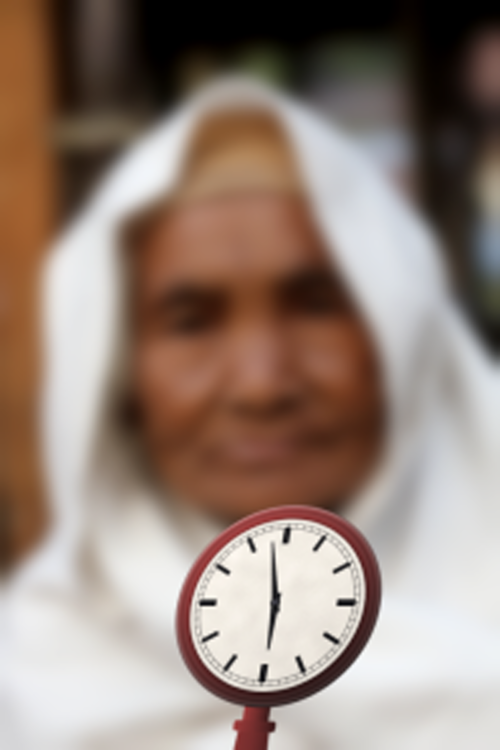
5h58
